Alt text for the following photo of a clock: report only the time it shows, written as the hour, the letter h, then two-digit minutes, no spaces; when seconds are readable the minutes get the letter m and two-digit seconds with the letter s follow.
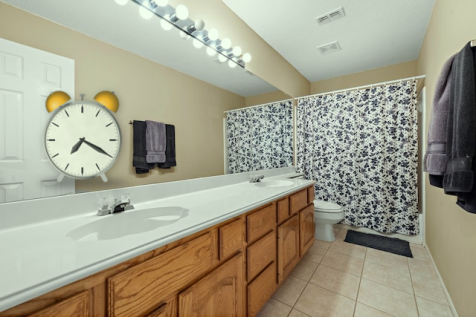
7h20
